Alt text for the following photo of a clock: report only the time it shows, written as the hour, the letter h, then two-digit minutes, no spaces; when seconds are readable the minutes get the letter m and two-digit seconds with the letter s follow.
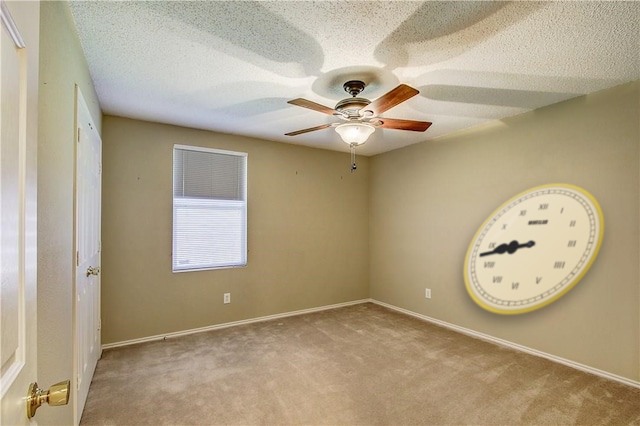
8h43
